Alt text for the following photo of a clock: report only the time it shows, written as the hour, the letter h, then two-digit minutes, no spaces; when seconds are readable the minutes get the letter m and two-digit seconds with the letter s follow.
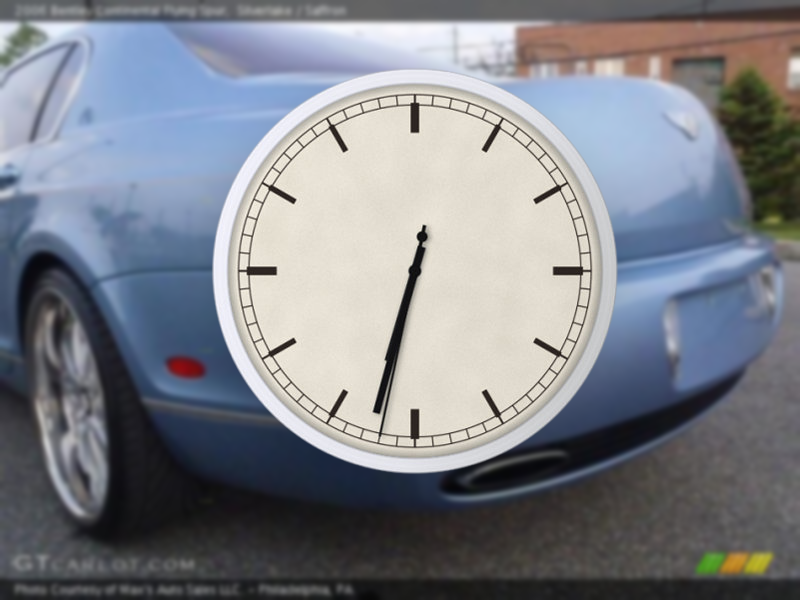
6h32m32s
